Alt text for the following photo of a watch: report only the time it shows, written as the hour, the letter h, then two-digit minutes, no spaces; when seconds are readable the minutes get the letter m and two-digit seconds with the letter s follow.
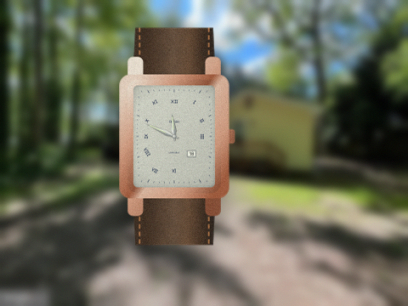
11h49
